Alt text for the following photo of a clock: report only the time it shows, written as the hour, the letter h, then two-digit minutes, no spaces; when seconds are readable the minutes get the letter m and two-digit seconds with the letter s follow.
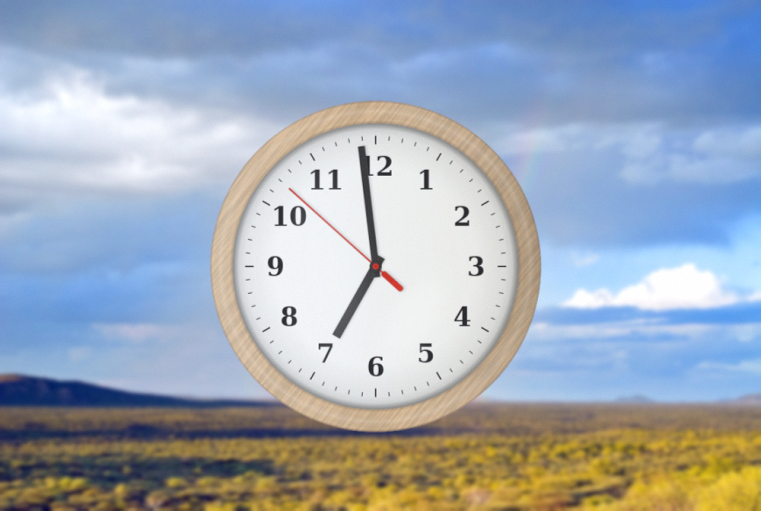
6h58m52s
